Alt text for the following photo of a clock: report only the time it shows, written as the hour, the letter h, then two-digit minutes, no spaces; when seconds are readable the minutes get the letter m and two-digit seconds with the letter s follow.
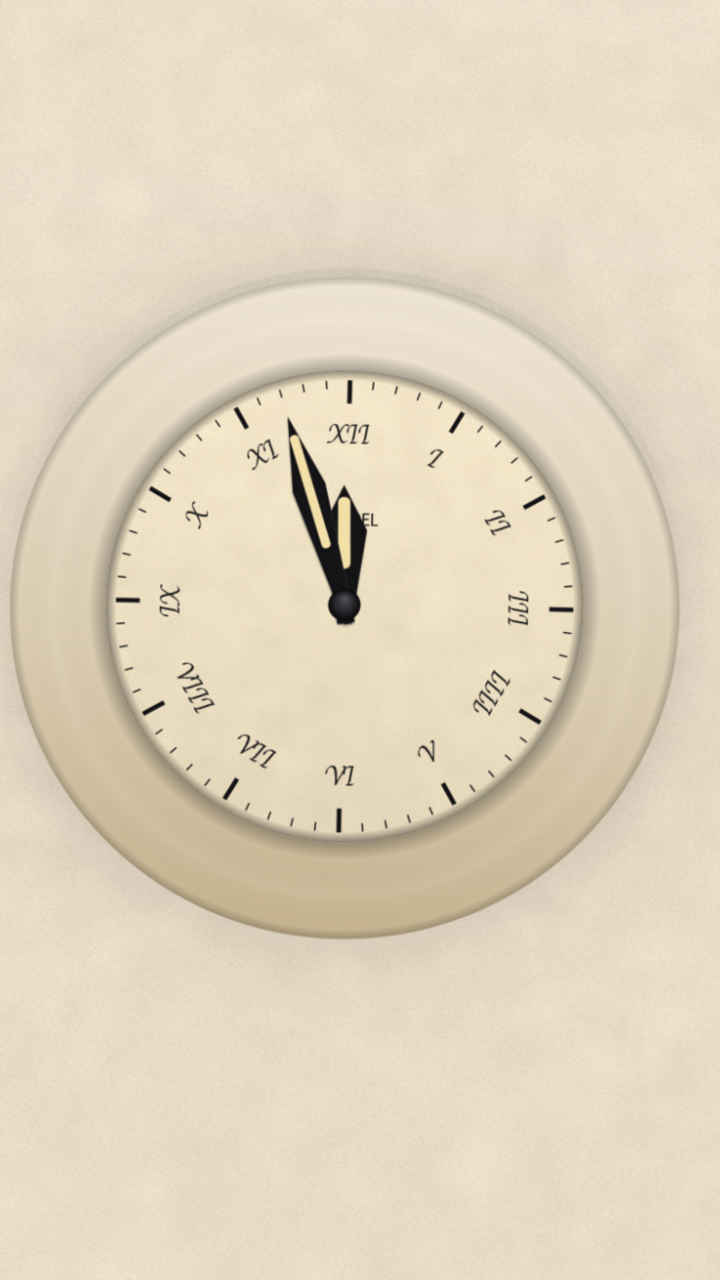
11h57
